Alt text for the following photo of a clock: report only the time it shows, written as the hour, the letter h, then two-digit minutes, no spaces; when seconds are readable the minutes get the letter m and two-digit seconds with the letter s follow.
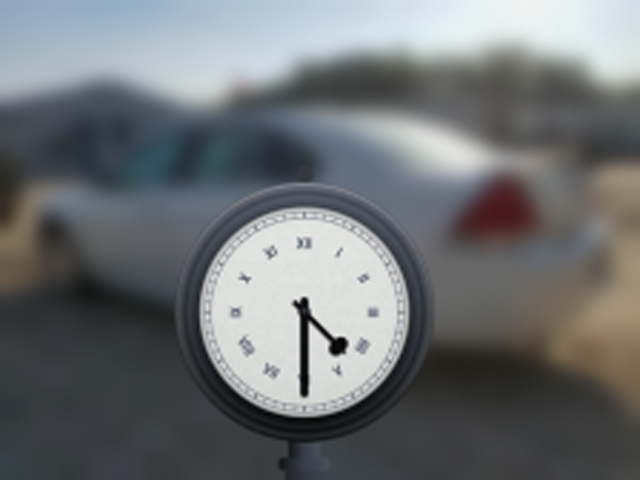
4h30
